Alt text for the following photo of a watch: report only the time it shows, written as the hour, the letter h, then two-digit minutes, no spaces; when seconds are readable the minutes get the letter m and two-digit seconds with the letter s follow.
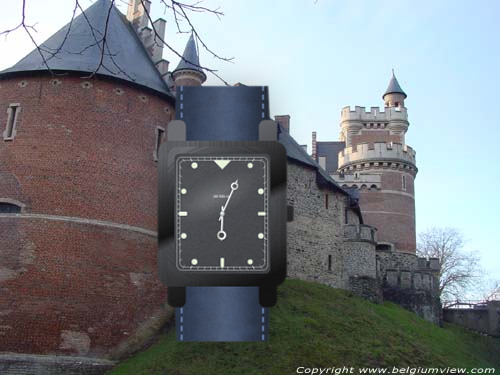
6h04
